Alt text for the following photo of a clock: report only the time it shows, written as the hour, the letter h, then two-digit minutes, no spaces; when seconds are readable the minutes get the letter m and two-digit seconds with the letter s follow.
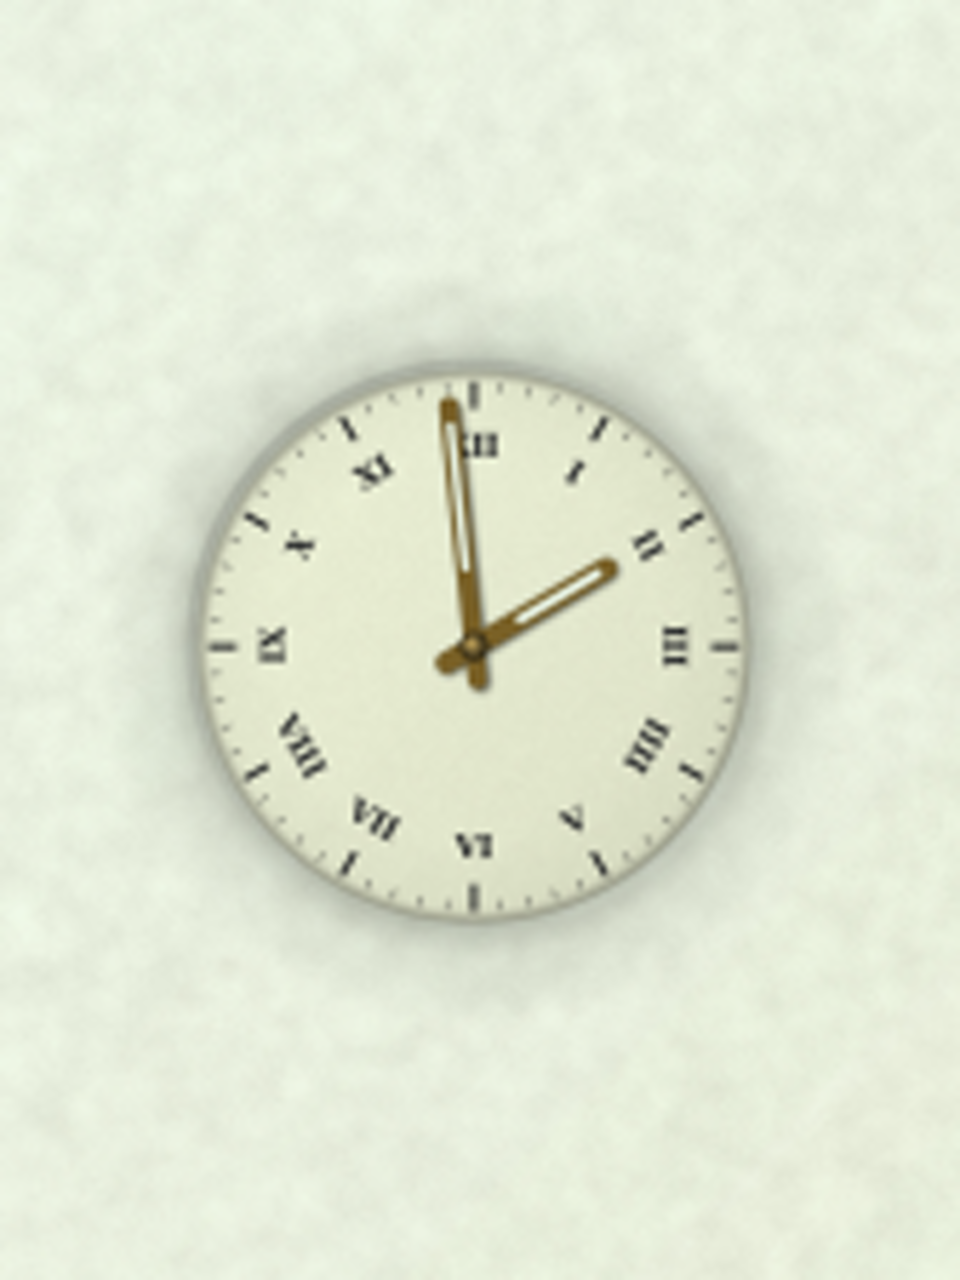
1h59
